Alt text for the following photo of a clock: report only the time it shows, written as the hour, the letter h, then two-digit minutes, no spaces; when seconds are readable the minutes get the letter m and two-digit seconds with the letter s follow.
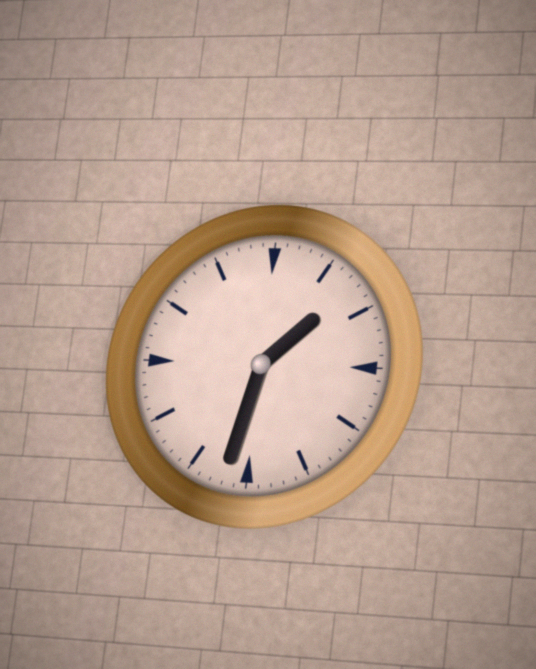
1h32
